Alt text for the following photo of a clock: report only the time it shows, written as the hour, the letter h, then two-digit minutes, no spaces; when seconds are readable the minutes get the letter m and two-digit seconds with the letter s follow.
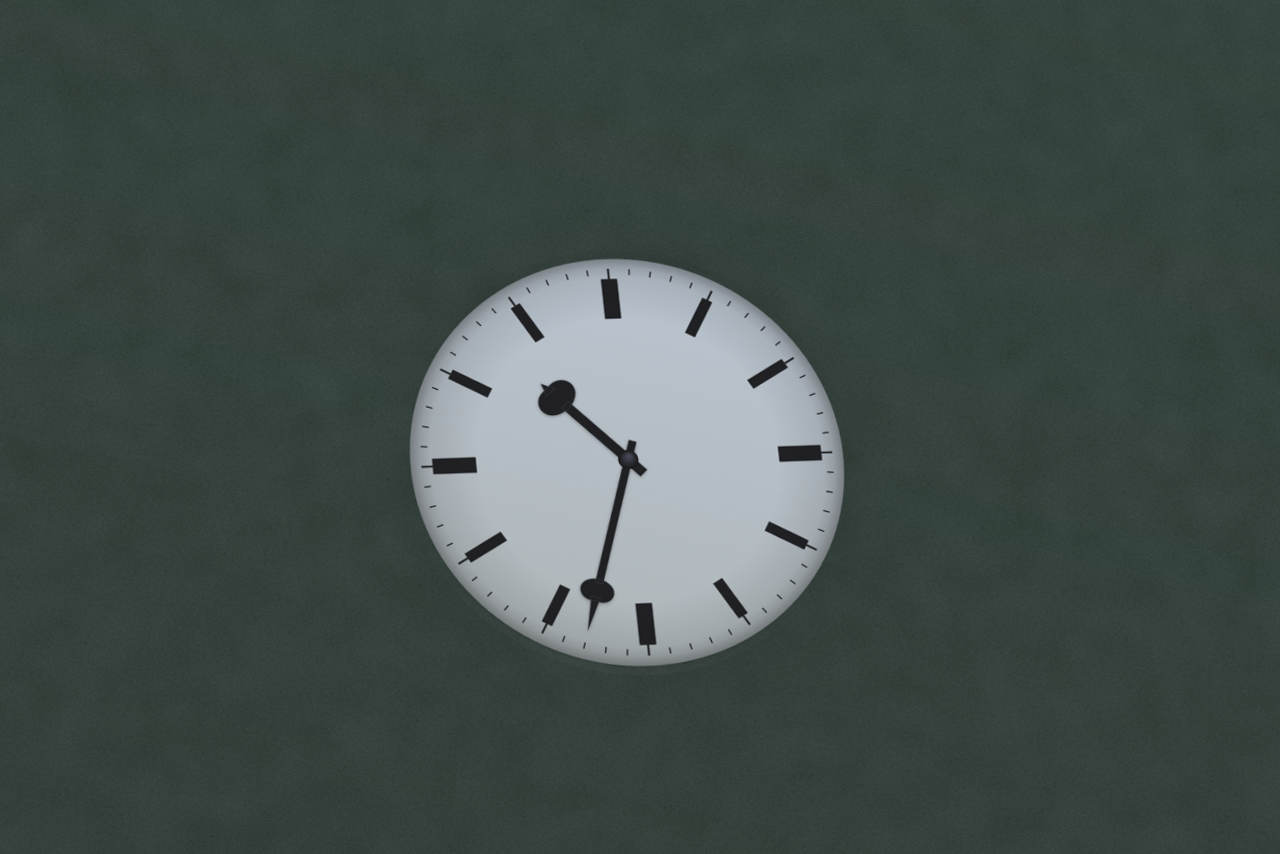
10h33
